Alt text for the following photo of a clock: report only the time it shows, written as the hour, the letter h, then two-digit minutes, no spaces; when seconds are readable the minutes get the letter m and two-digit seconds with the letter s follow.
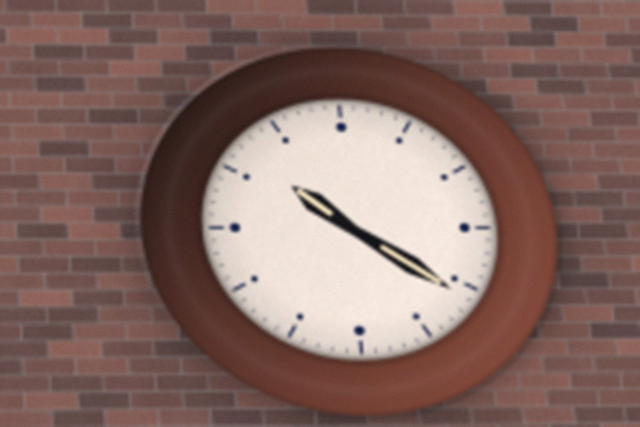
10h21
